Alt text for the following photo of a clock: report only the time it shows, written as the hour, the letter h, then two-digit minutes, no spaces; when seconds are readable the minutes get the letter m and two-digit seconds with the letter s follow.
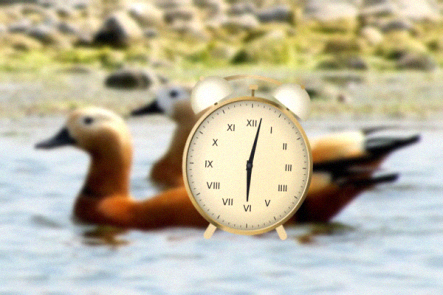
6h02
